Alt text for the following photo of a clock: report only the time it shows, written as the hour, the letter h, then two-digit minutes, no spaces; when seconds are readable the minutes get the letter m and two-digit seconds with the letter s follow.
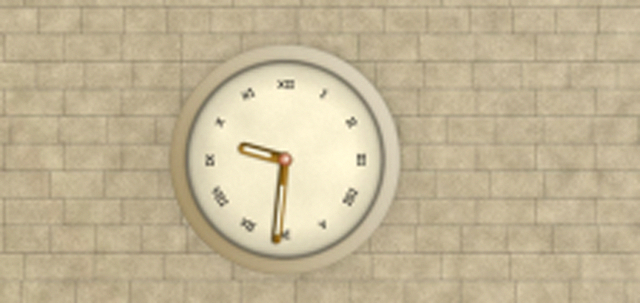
9h31
